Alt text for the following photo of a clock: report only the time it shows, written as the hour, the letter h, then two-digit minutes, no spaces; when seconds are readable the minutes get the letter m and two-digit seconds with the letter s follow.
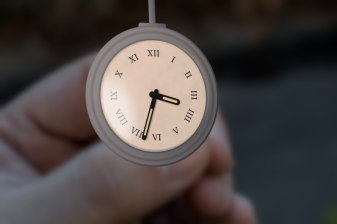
3h33
